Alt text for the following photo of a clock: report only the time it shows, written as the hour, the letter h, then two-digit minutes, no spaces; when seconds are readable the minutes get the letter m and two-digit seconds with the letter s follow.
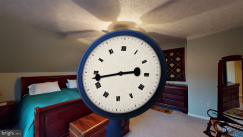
2h43
